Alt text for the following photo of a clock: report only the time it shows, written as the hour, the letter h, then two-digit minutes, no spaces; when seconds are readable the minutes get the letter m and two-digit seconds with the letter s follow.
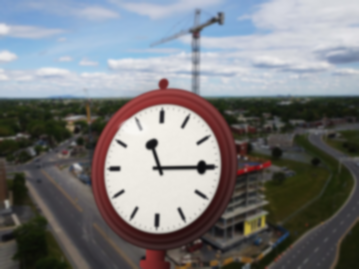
11h15
